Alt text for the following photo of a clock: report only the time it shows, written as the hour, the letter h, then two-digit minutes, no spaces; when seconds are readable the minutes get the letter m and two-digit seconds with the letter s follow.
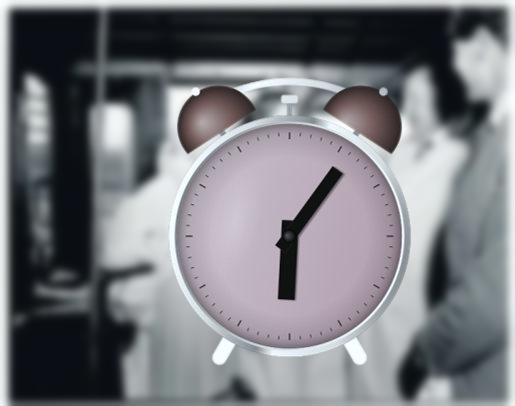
6h06
